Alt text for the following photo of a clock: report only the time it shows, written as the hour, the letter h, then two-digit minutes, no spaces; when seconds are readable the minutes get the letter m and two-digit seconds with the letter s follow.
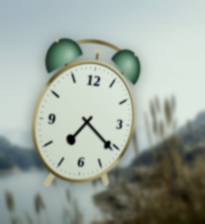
7h21
